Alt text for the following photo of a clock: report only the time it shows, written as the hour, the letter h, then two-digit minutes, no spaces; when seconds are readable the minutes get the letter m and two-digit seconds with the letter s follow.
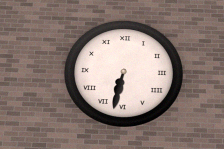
6h32
